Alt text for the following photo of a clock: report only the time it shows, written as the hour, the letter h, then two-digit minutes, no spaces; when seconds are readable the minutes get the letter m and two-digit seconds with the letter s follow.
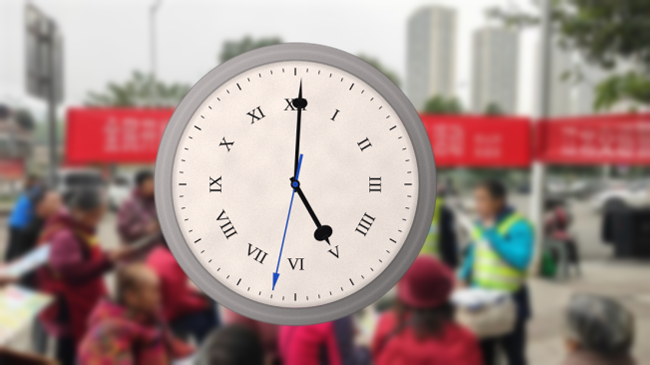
5h00m32s
